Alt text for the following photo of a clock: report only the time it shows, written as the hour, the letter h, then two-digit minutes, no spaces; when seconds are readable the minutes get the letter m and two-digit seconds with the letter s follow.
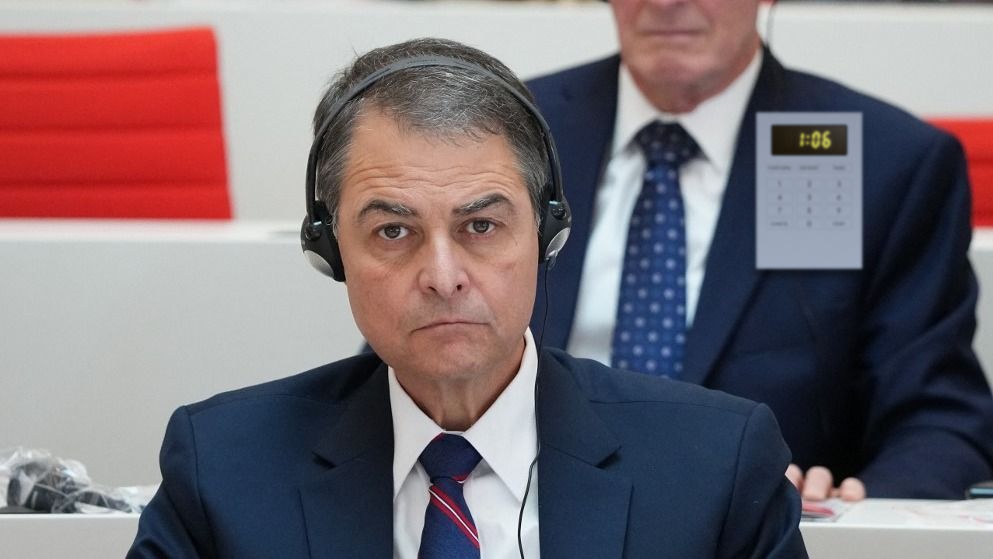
1h06
